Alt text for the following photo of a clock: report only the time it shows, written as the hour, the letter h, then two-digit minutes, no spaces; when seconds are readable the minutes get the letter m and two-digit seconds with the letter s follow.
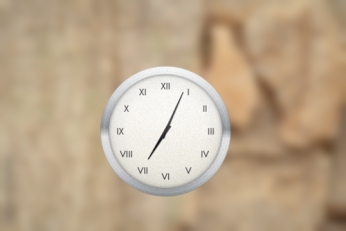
7h04
